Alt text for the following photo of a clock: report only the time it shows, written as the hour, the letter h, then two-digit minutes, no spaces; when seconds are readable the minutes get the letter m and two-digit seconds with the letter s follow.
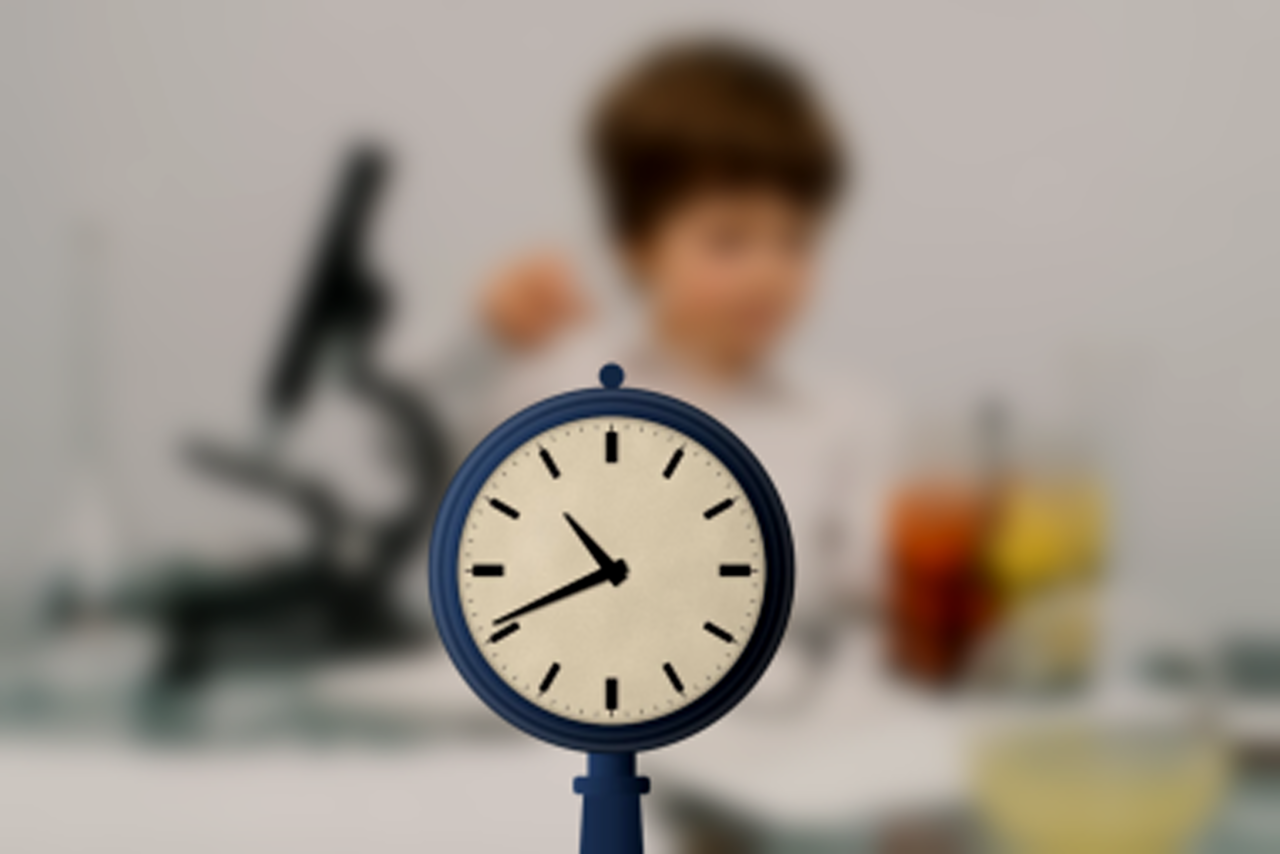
10h41
